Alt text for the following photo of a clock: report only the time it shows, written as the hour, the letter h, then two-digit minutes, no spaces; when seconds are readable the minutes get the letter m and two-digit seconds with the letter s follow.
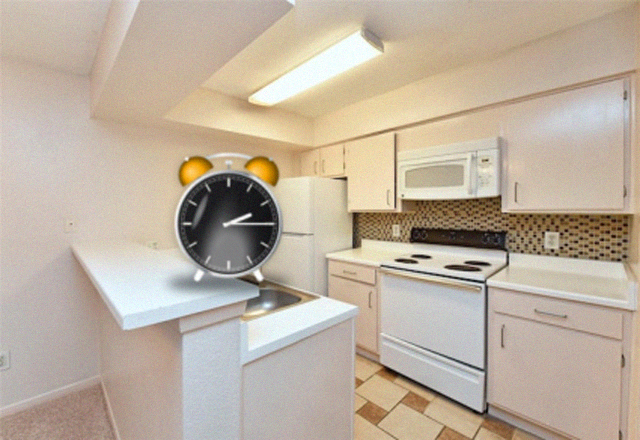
2h15
